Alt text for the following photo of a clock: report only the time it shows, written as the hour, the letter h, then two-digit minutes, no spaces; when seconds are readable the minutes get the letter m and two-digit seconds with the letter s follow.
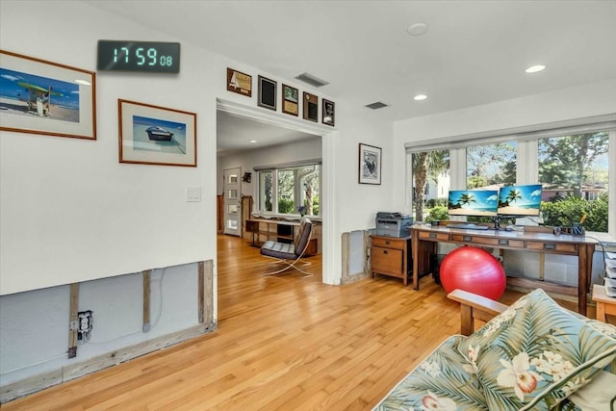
17h59m08s
